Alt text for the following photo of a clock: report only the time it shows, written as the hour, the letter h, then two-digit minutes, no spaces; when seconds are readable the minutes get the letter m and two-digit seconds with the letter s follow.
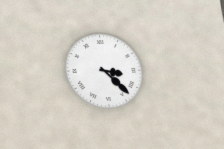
3h23
